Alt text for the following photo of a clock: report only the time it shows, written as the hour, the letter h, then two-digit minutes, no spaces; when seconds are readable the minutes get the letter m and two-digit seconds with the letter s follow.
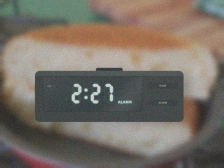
2h27
